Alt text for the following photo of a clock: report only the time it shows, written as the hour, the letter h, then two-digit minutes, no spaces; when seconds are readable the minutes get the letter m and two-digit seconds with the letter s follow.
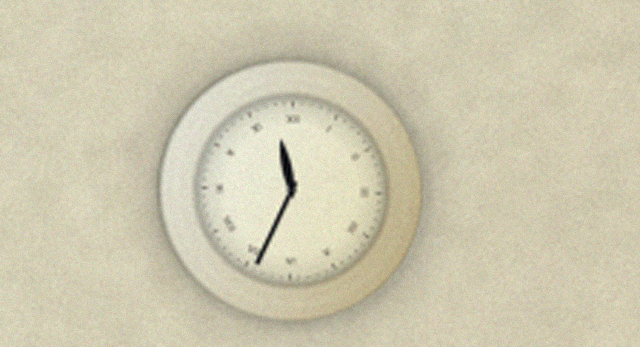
11h34
